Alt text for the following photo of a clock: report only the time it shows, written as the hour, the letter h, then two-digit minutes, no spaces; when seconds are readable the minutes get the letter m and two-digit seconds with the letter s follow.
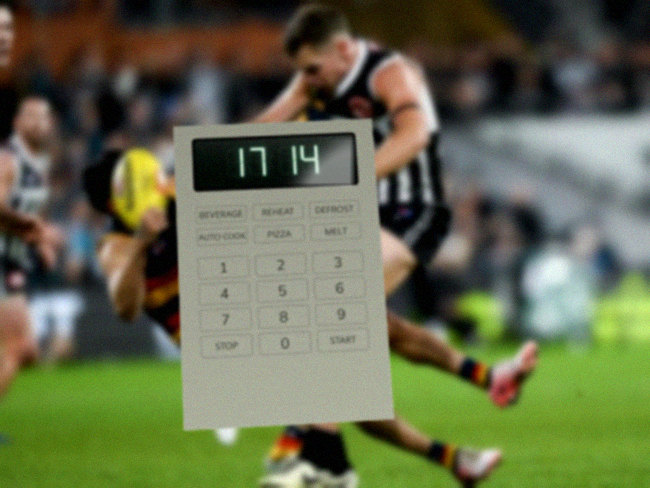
17h14
